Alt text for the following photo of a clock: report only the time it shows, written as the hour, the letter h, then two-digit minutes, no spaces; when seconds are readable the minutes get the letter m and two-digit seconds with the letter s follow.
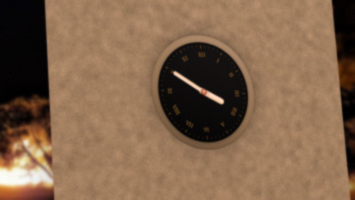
3h50
